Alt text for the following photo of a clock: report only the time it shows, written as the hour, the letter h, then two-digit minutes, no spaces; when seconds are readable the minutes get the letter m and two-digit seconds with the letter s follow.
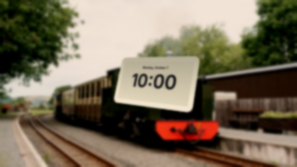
10h00
